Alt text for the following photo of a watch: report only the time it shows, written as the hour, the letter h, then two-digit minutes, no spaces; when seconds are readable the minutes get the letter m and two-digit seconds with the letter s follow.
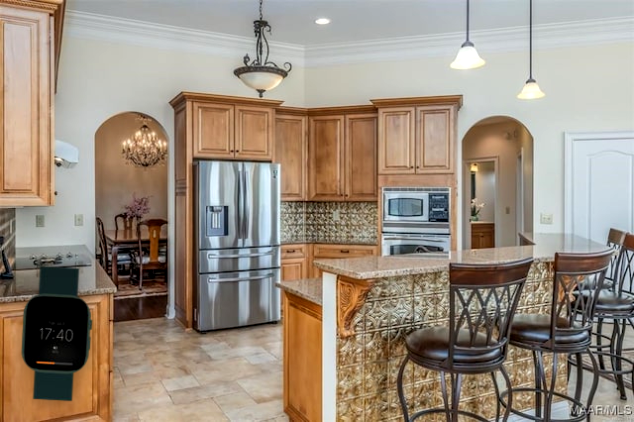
17h40
